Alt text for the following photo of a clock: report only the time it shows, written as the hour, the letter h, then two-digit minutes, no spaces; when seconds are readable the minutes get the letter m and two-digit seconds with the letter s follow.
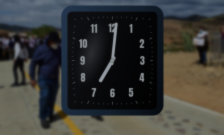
7h01
